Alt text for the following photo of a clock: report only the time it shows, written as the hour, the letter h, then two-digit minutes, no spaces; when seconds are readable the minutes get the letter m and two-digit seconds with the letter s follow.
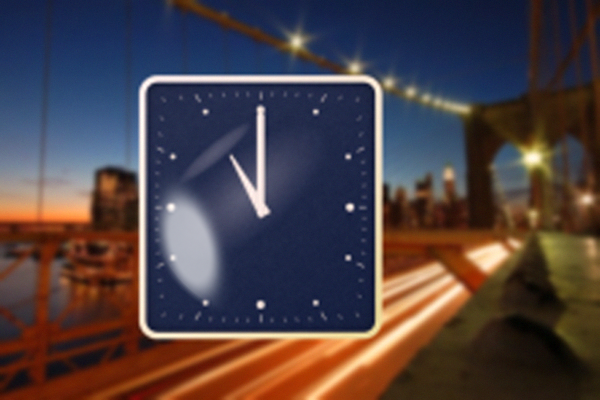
11h00
